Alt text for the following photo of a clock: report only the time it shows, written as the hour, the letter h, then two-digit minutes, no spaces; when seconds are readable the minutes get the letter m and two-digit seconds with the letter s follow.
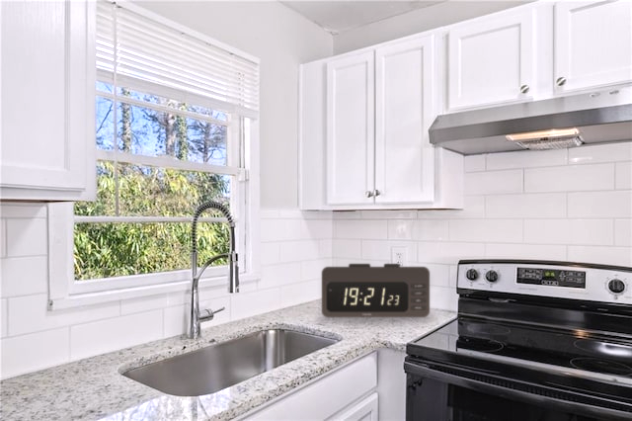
19h21m23s
